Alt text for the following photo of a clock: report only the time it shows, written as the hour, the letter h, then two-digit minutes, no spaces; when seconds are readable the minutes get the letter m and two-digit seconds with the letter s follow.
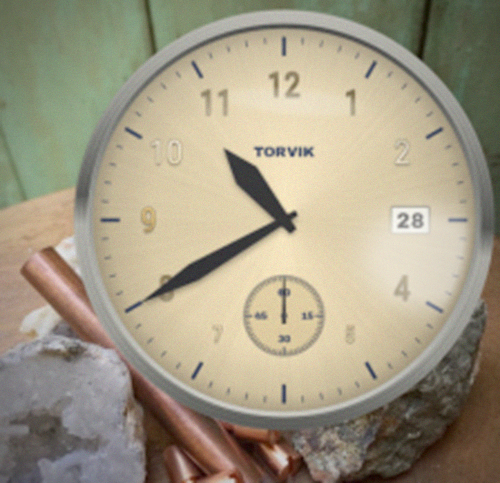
10h40
